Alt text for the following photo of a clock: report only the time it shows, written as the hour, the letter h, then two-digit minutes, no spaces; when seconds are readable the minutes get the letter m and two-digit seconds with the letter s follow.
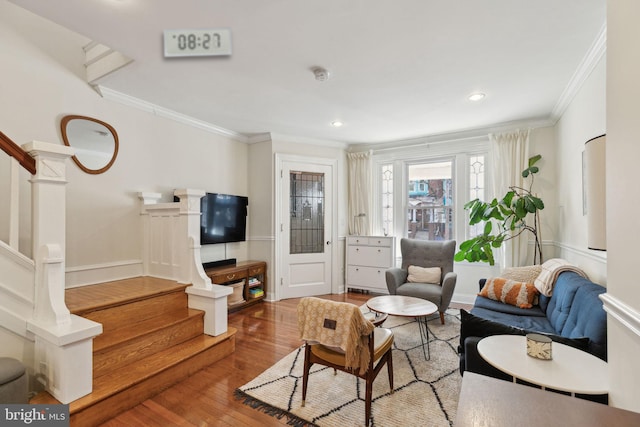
8h27
